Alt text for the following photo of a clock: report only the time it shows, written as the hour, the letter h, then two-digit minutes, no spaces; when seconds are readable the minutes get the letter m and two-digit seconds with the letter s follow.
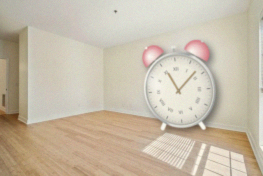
11h08
